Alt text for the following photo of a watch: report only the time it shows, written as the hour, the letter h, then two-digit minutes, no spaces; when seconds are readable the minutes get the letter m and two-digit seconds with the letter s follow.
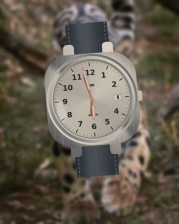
5h58
